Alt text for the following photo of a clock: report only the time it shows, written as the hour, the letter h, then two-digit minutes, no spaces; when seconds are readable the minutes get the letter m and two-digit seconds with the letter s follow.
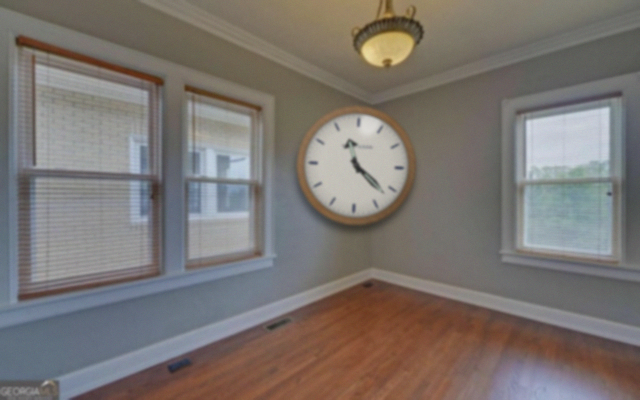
11h22
